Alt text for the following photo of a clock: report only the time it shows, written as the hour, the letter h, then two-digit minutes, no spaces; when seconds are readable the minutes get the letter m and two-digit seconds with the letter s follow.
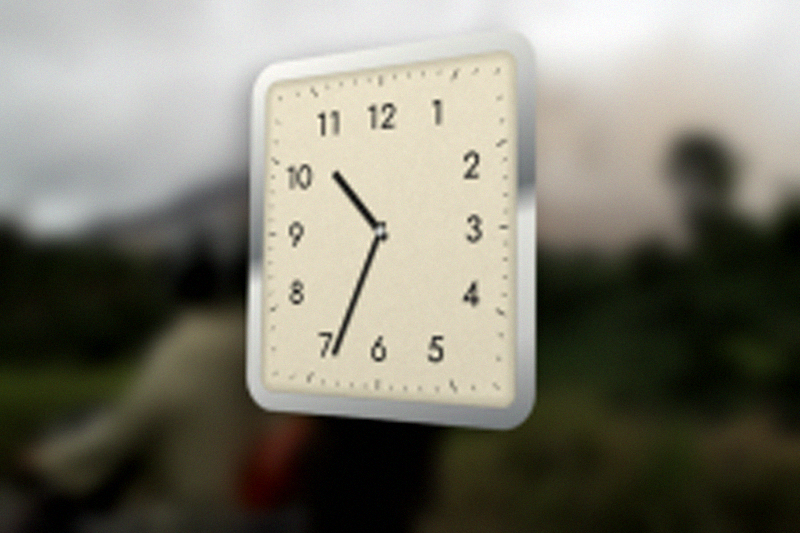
10h34
